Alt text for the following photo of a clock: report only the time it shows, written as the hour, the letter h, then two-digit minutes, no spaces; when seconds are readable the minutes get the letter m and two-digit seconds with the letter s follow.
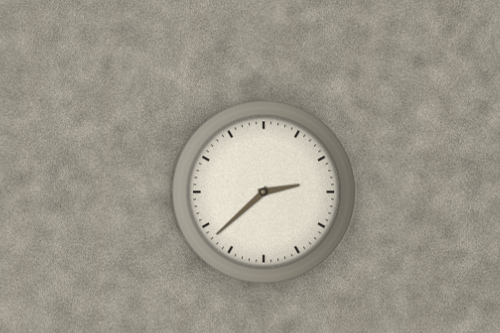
2h38
